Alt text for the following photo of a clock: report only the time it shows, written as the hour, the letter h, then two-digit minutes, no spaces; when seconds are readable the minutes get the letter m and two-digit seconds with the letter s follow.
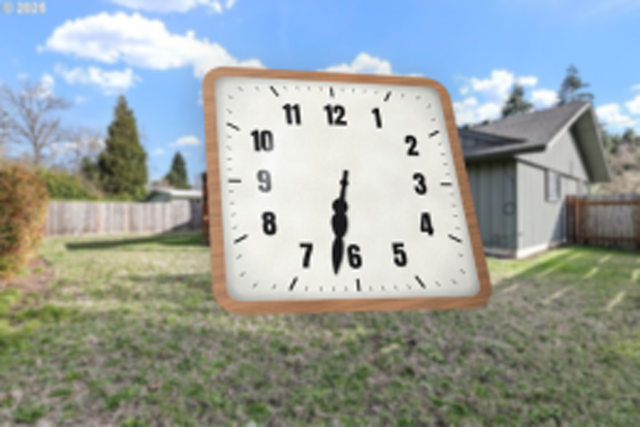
6h32
